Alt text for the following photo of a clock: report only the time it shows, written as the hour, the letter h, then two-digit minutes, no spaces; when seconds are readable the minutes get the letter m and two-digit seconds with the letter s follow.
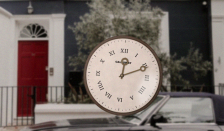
12h11
